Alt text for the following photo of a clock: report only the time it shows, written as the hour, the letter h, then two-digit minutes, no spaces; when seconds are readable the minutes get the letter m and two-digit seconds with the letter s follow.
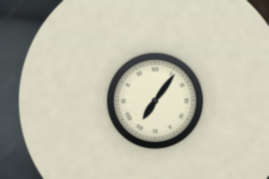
7h06
